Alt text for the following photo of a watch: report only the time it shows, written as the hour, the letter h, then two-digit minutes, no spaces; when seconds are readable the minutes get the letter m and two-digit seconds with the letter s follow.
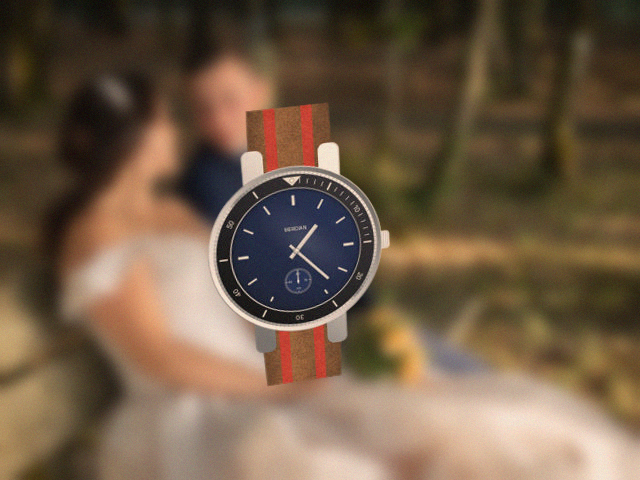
1h23
